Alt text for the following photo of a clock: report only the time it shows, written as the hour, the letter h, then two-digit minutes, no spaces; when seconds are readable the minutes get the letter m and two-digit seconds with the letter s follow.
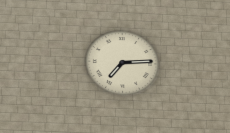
7h14
